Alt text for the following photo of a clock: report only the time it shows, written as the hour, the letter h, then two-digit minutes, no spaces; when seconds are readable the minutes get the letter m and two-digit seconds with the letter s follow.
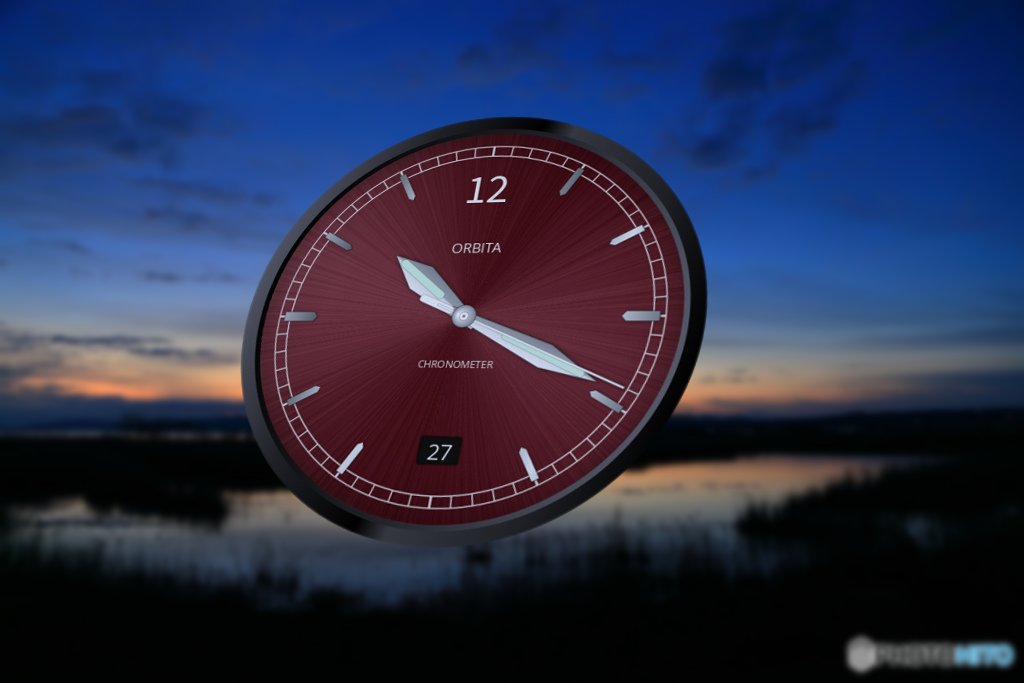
10h19m19s
